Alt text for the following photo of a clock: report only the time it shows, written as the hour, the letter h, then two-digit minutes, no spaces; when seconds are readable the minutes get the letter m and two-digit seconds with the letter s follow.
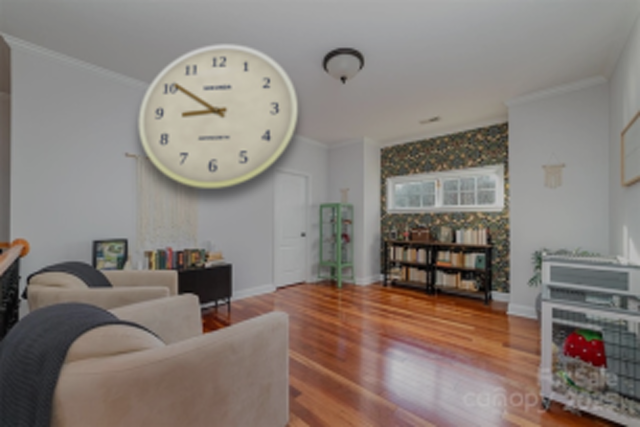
8h51
